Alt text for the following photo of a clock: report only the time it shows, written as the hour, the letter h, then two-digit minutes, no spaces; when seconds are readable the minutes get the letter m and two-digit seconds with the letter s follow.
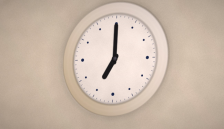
7h00
